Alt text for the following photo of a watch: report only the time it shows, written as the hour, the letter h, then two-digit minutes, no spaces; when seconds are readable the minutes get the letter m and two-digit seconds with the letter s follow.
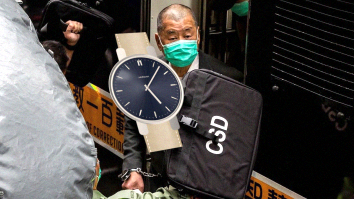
5h07
